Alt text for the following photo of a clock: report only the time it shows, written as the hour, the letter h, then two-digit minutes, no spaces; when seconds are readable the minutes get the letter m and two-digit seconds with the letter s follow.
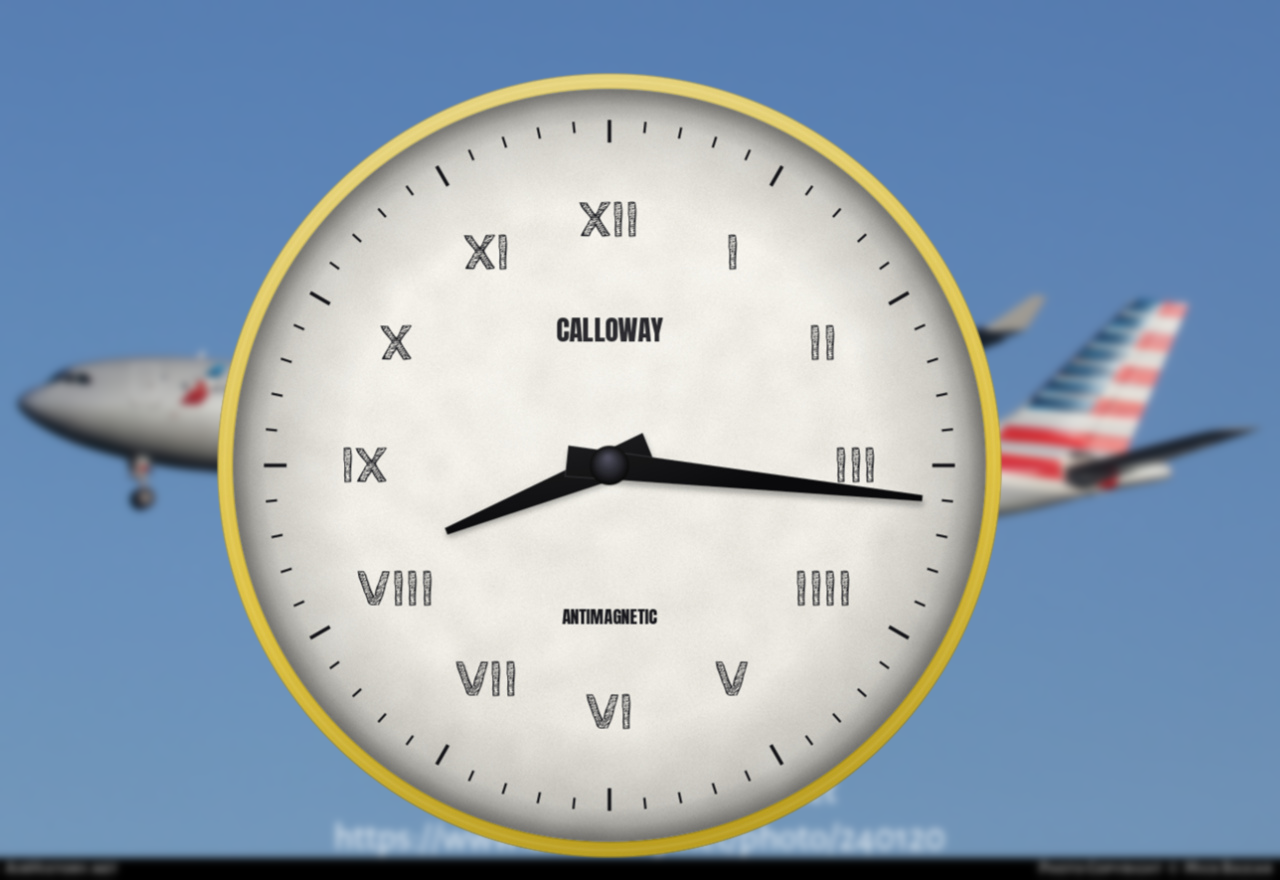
8h16
